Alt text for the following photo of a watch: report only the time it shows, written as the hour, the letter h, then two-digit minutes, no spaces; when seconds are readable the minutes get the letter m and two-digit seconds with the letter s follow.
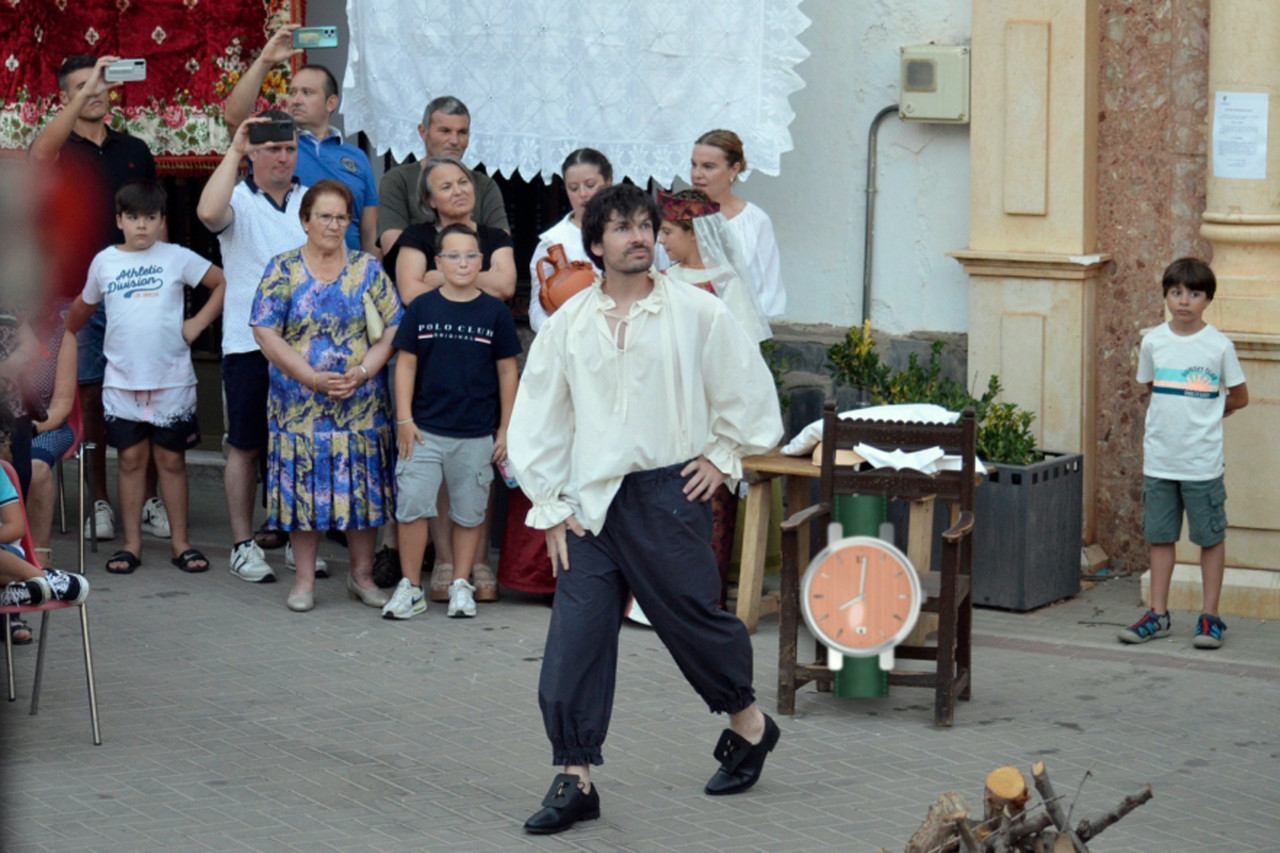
8h01
